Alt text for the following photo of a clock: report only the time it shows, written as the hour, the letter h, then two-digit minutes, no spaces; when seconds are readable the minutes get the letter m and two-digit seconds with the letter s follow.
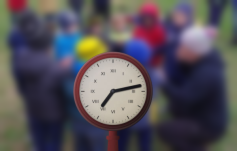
7h13
